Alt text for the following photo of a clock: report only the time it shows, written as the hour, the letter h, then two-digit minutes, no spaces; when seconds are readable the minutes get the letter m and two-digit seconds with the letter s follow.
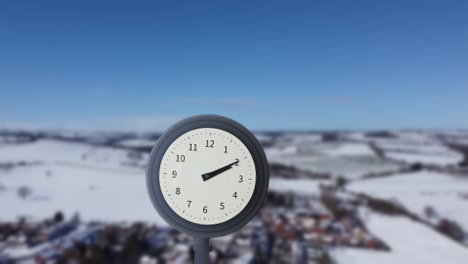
2h10
